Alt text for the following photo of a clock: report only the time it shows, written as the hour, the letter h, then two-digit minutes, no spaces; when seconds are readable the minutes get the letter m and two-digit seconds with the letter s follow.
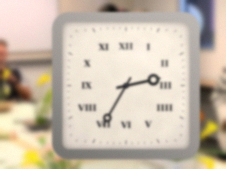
2h35
